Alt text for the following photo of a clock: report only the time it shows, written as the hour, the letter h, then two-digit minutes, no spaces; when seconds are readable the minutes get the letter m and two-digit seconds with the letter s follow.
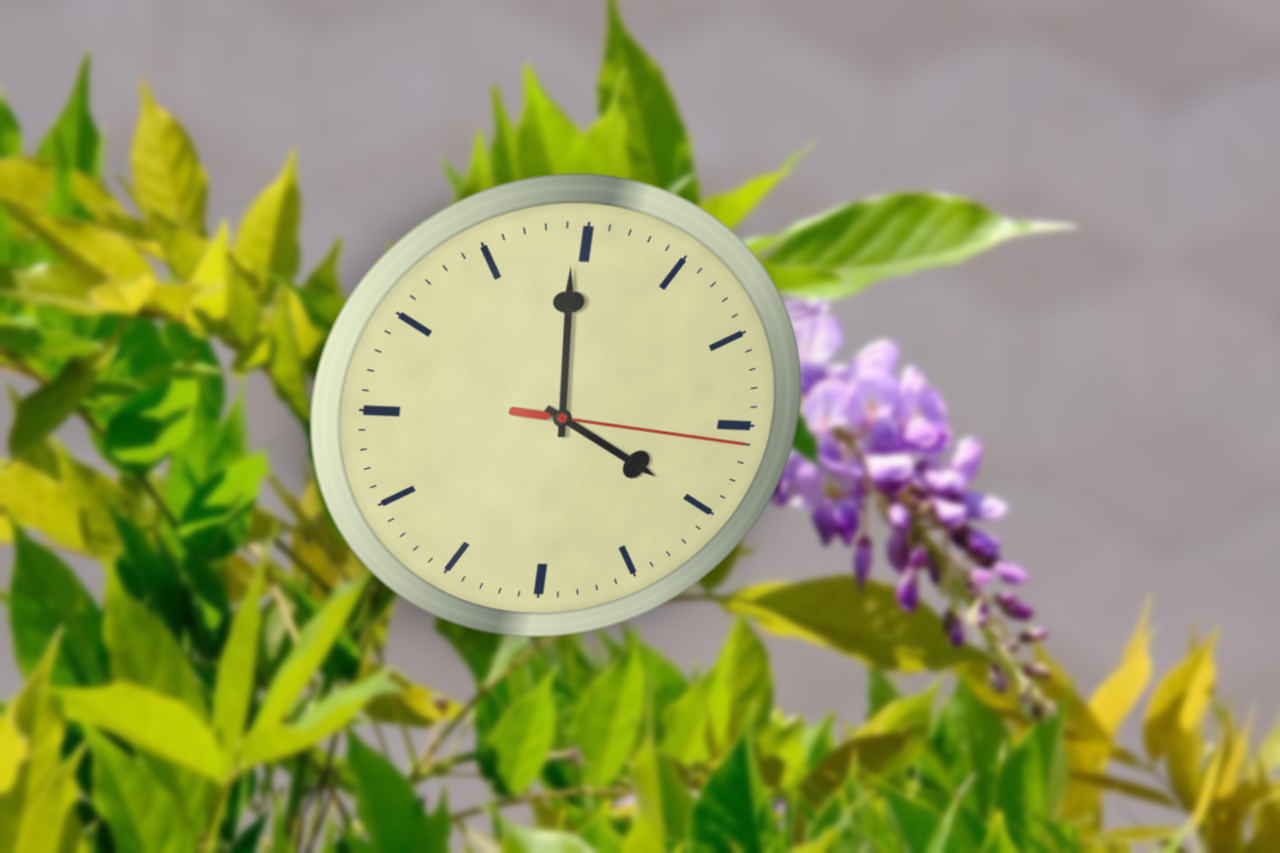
3h59m16s
